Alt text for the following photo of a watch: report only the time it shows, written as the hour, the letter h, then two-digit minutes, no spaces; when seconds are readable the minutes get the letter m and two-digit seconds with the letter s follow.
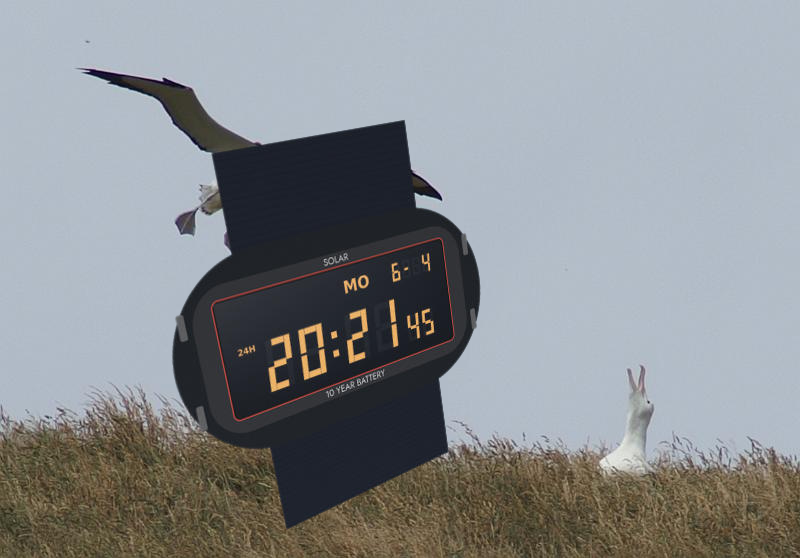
20h21m45s
